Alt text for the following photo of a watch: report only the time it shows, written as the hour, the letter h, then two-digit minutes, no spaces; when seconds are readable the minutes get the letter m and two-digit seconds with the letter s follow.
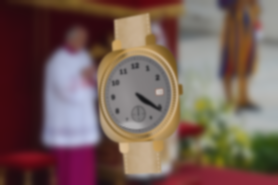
4h21
